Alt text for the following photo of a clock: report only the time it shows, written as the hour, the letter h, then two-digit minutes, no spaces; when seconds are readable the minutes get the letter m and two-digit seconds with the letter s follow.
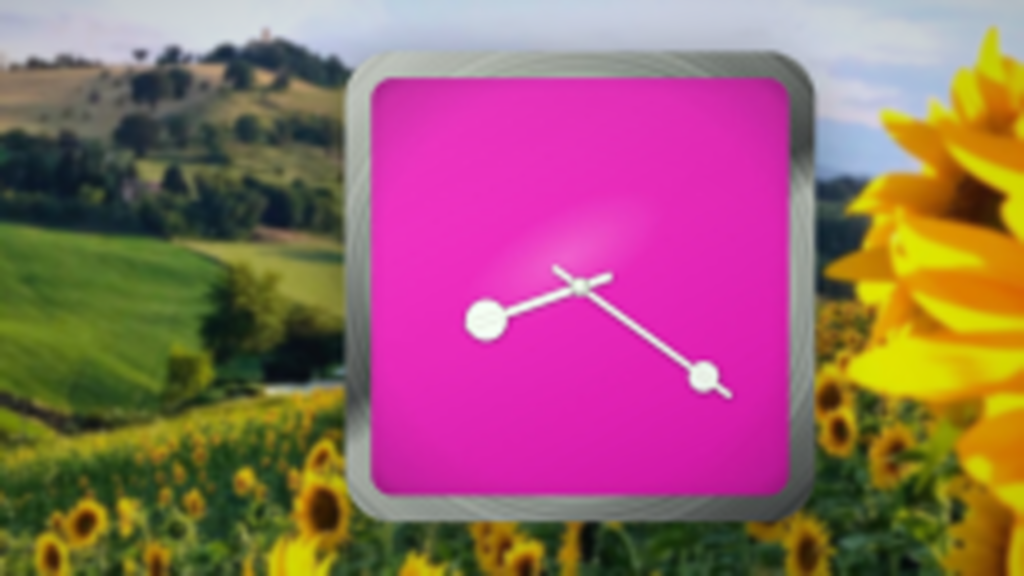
8h21
